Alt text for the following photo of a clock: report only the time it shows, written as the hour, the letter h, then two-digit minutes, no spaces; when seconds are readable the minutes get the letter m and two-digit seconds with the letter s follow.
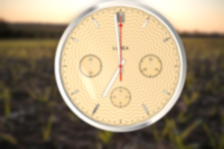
6h59
